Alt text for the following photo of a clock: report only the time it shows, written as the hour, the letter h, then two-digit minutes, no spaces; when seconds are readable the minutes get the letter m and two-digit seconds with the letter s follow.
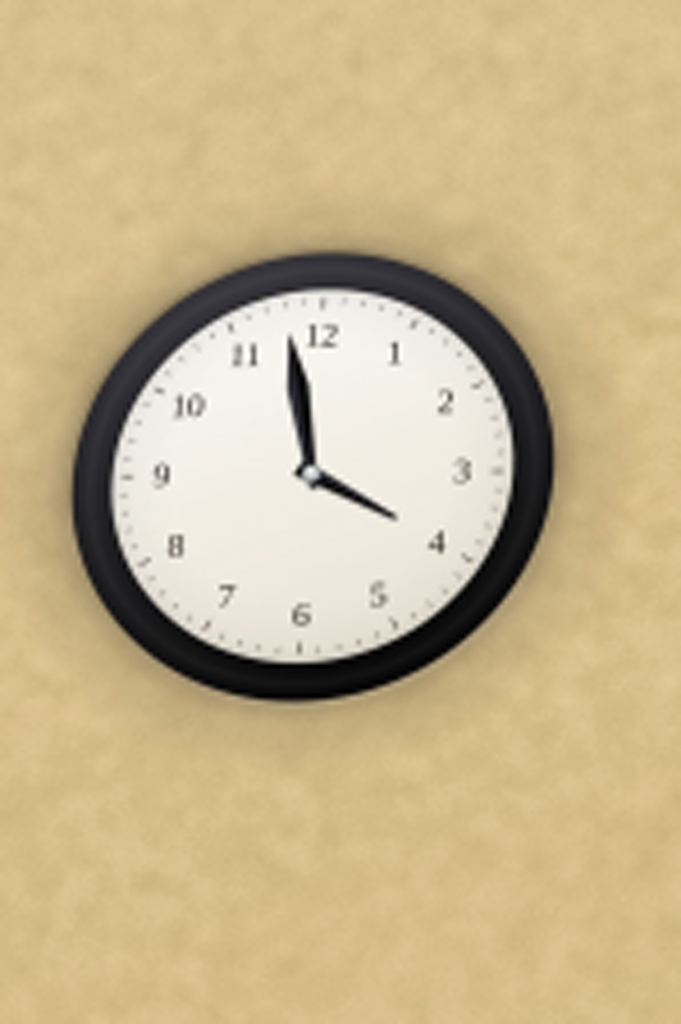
3h58
